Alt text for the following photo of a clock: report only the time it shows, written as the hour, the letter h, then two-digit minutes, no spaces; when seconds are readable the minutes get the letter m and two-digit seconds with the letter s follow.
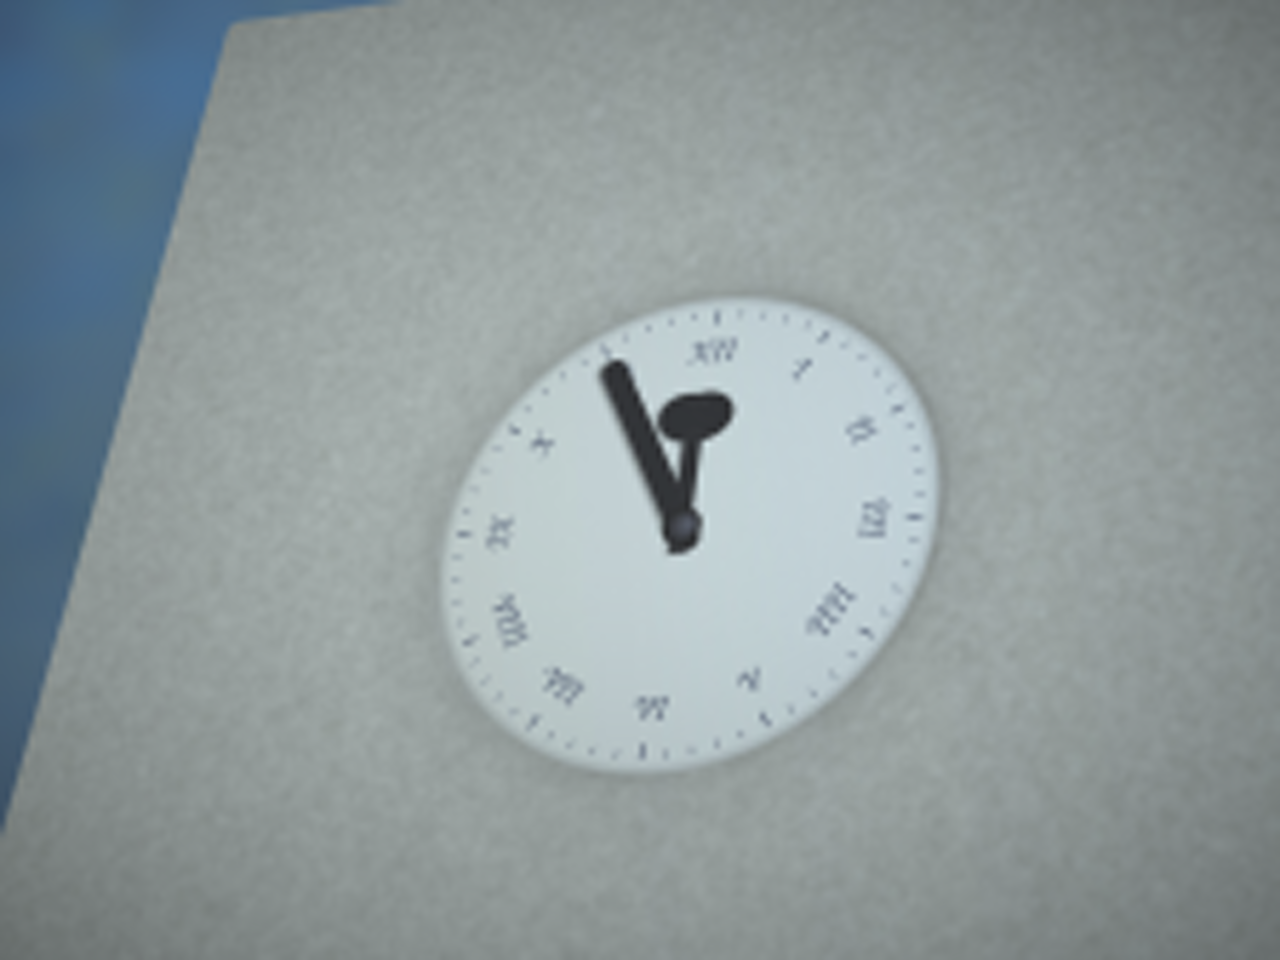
11h55
